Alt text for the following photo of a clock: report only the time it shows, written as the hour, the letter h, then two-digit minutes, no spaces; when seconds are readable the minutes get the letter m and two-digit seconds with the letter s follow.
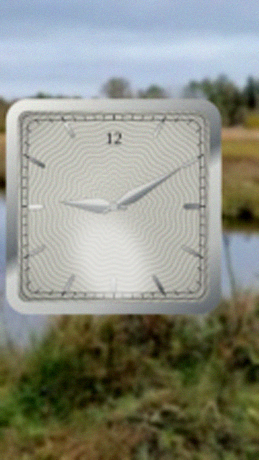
9h10
